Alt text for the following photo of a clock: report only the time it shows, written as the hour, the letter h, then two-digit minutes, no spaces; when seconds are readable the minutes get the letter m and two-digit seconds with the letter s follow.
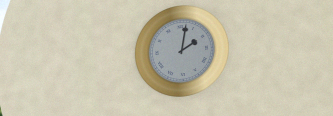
2h02
